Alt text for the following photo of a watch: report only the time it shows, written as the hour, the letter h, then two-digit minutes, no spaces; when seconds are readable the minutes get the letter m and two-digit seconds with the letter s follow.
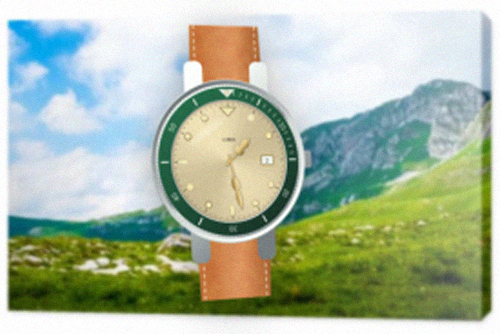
1h28
